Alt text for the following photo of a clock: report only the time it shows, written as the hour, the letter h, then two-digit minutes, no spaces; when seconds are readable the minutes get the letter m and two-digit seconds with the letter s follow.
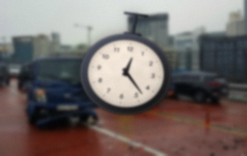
12h23
